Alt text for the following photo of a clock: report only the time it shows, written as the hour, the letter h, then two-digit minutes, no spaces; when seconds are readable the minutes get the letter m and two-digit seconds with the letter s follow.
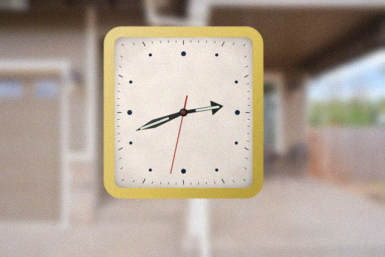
2h41m32s
